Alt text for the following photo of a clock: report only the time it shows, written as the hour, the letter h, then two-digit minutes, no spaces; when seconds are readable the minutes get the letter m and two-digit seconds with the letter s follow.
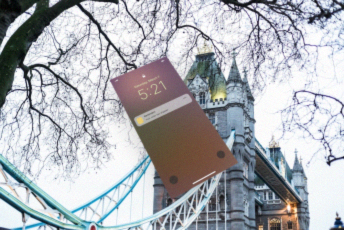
5h21
